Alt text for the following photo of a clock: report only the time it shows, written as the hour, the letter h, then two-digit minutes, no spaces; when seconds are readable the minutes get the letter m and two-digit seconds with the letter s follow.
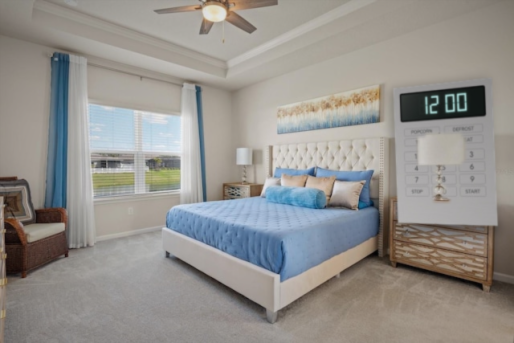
12h00
